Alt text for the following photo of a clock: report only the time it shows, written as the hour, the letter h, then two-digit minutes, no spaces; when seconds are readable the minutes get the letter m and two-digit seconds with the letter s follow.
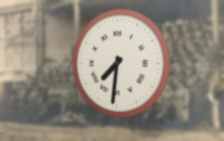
7h31
